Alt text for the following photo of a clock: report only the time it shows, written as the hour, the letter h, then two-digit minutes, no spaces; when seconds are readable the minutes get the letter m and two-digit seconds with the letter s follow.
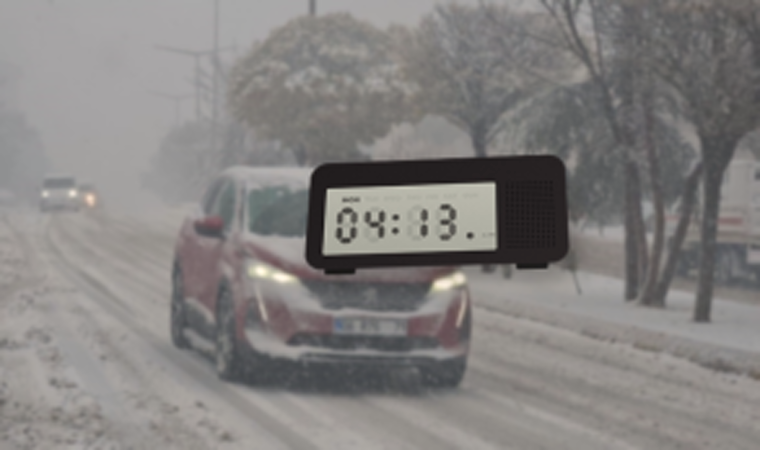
4h13
